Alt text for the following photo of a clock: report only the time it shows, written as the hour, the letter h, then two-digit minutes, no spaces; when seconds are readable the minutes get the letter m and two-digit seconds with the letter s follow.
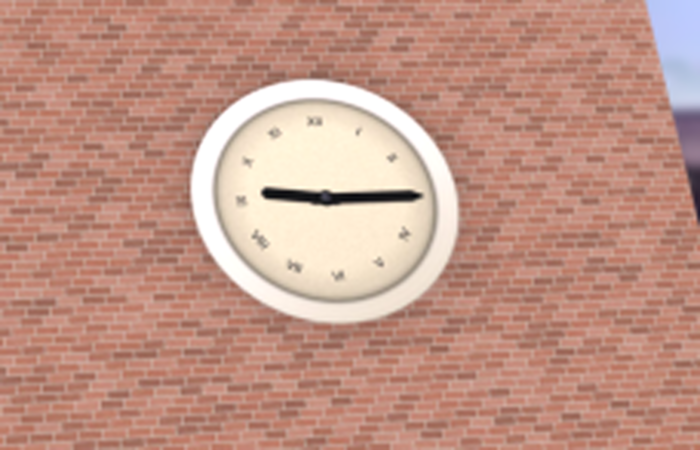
9h15
